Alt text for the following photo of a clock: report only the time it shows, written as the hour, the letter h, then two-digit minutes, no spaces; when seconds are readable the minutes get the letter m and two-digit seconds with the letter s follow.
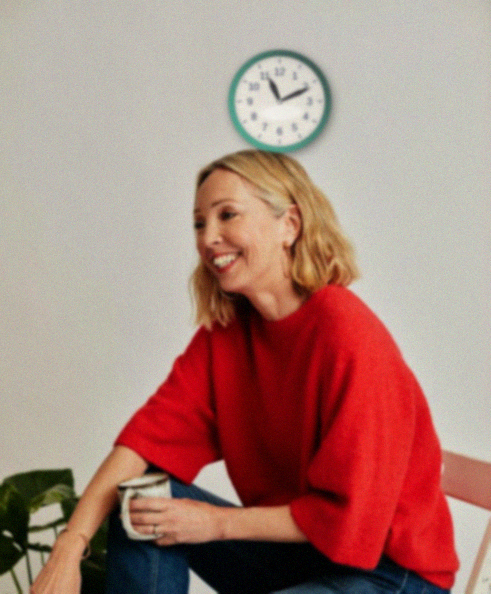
11h11
